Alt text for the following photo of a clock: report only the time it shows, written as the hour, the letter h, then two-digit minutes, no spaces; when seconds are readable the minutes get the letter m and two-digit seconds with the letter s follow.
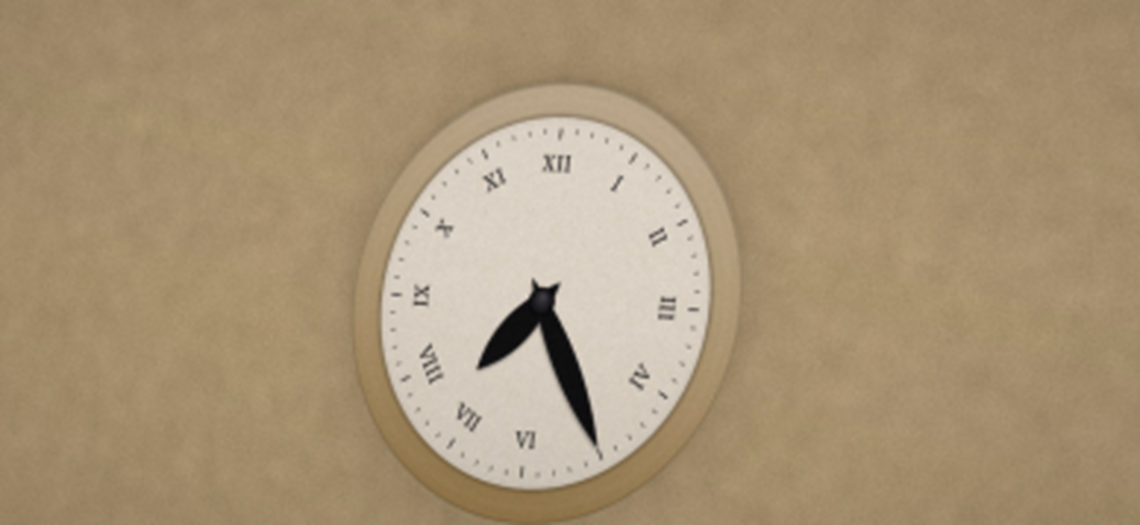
7h25
